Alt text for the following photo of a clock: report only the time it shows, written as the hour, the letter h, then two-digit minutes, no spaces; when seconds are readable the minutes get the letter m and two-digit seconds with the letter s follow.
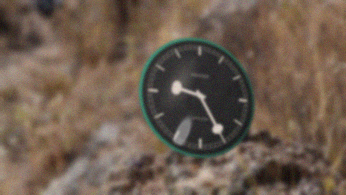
9h25
